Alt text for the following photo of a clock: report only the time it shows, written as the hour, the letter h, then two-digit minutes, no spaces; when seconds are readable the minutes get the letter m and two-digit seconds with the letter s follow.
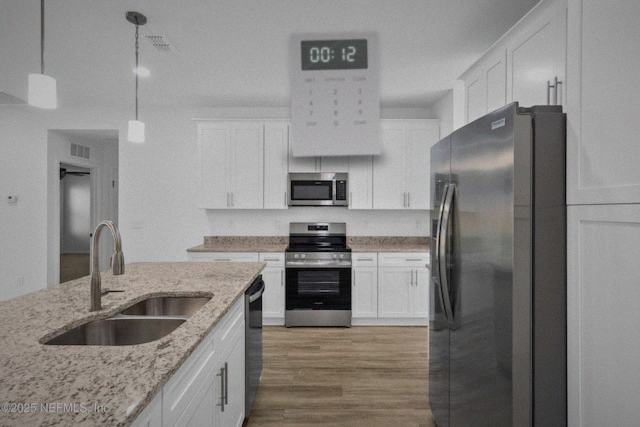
0h12
